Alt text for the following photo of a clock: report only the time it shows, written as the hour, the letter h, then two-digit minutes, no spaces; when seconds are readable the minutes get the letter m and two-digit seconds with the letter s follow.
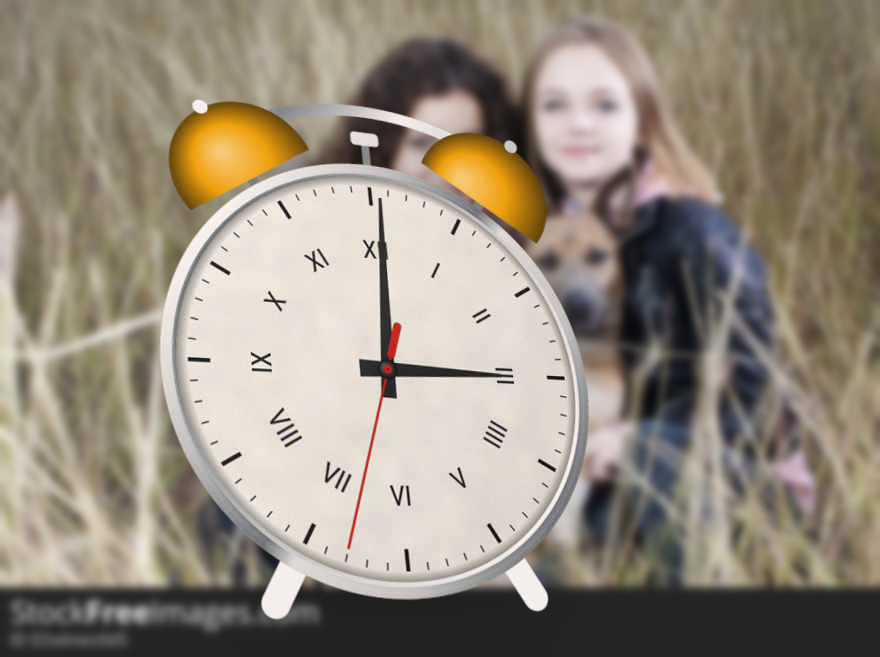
3h00m33s
